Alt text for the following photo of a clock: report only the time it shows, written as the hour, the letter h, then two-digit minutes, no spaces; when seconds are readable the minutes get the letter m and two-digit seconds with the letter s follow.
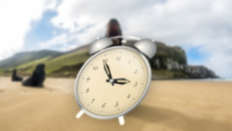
2h54
